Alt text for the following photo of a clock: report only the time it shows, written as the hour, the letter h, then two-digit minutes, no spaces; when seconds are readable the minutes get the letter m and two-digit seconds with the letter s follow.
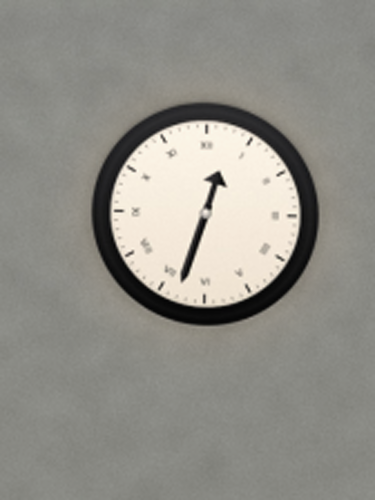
12h33
